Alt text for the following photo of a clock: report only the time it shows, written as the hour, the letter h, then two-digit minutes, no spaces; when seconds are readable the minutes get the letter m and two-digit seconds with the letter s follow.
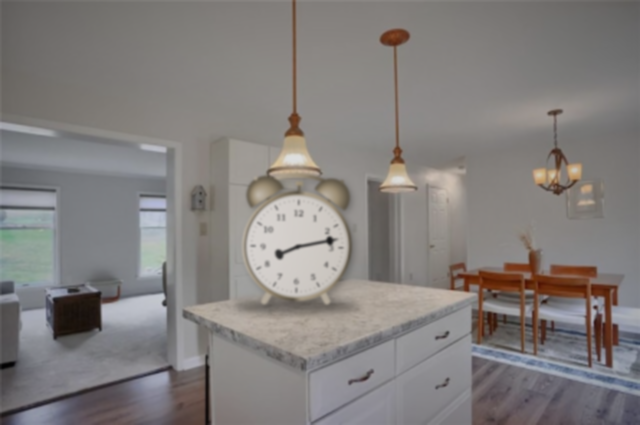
8h13
